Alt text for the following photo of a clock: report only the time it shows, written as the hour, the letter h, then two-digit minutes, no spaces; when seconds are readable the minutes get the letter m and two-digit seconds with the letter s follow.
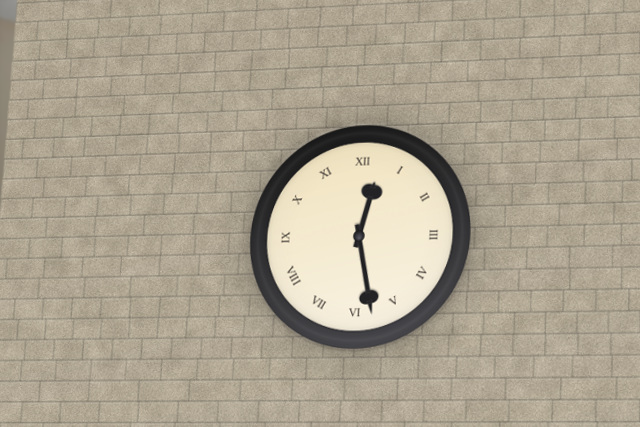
12h28
